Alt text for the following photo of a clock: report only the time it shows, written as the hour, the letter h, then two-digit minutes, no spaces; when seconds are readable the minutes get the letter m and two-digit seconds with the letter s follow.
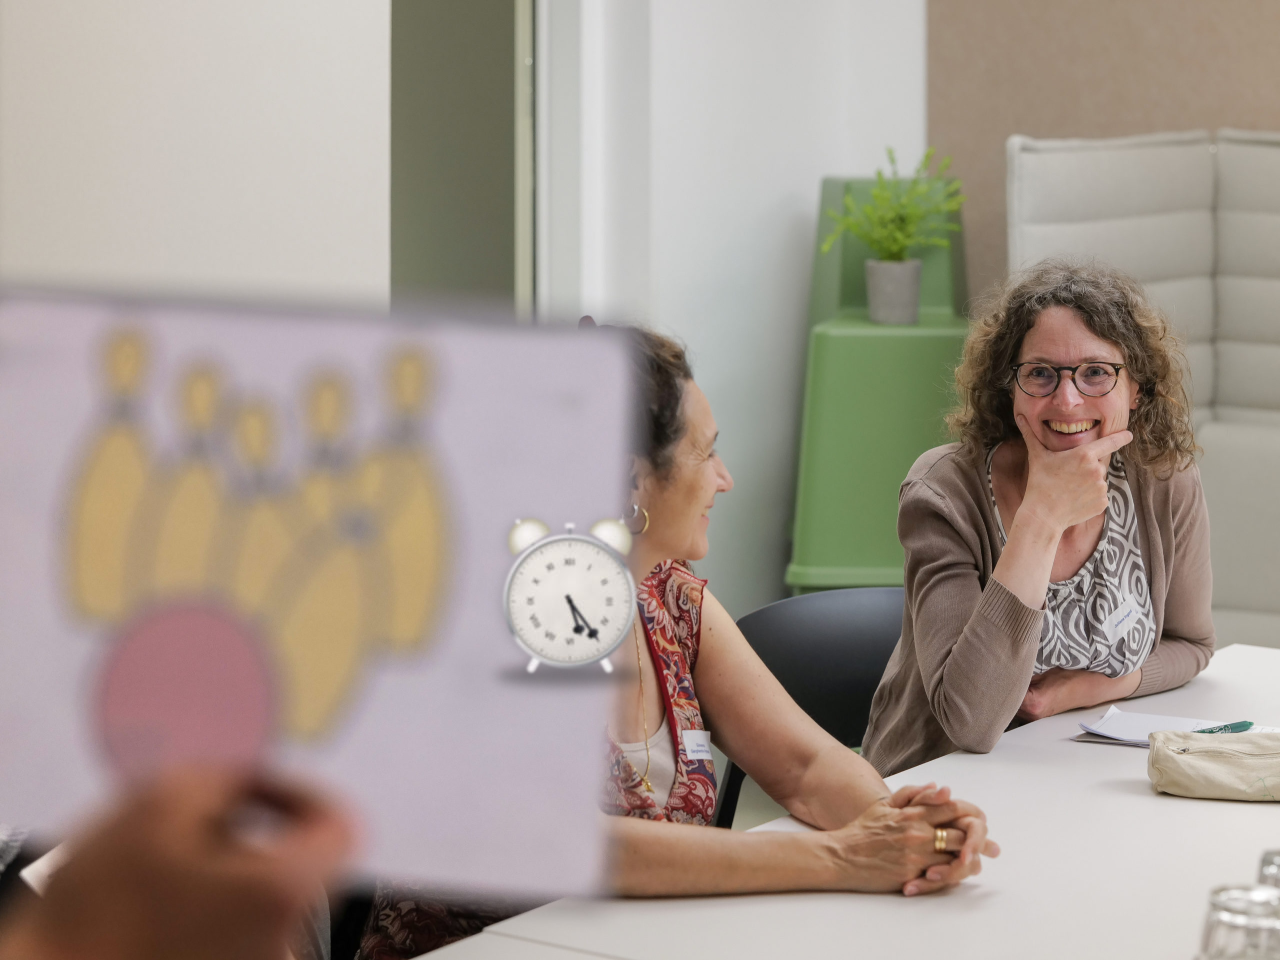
5h24
